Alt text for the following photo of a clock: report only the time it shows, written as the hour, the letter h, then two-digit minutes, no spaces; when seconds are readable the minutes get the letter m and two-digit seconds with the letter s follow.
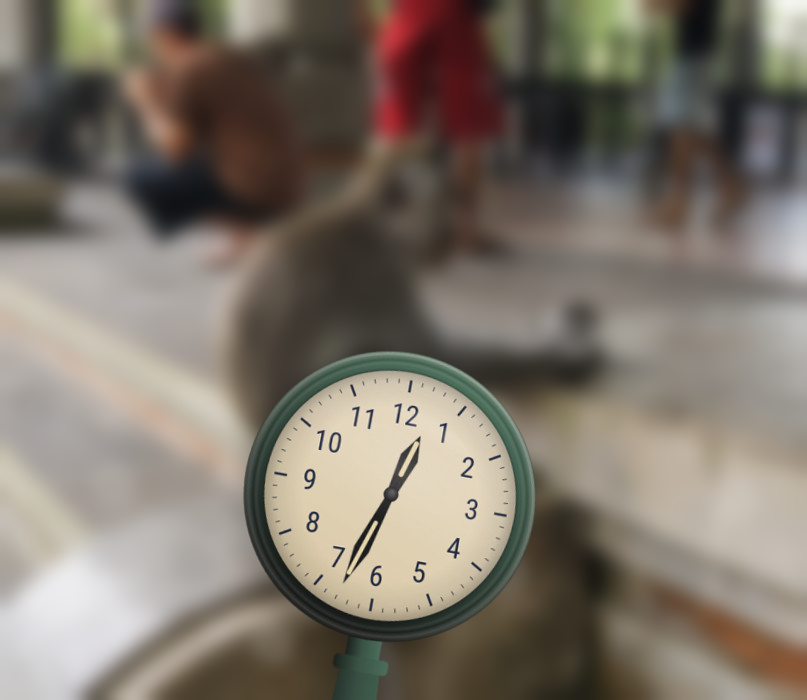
12h33
